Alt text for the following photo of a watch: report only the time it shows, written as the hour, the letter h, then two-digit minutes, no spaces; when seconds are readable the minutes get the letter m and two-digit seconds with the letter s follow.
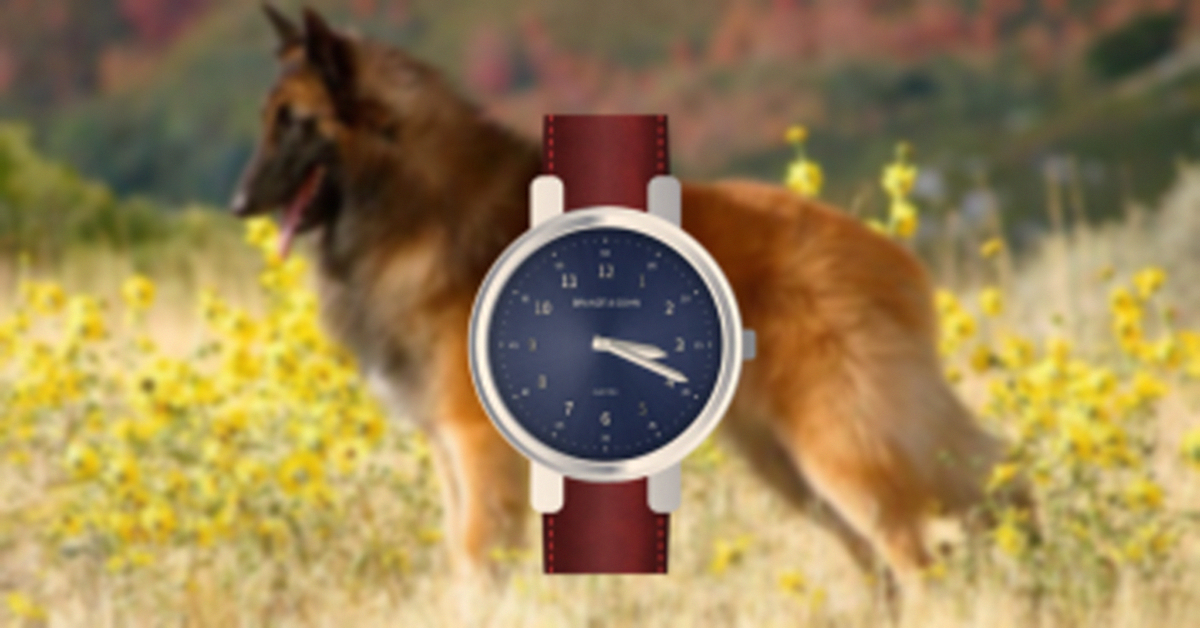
3h19
